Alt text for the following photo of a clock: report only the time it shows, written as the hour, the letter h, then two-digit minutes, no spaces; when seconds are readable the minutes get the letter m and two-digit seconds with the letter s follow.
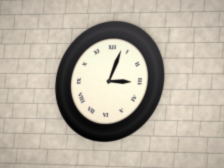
3h03
